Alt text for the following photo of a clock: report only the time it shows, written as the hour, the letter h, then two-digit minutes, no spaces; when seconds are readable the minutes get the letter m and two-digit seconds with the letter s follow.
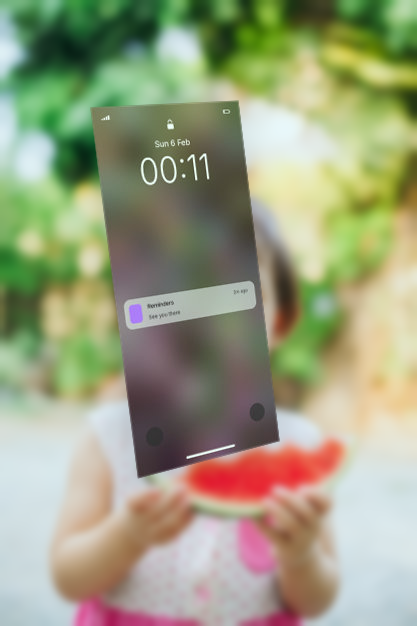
0h11
